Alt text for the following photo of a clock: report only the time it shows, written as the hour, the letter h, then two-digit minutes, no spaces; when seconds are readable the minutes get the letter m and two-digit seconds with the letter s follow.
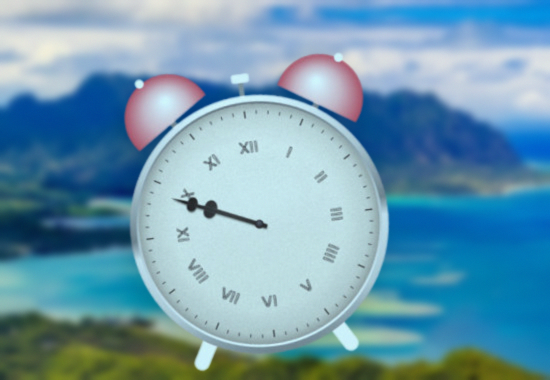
9h49
